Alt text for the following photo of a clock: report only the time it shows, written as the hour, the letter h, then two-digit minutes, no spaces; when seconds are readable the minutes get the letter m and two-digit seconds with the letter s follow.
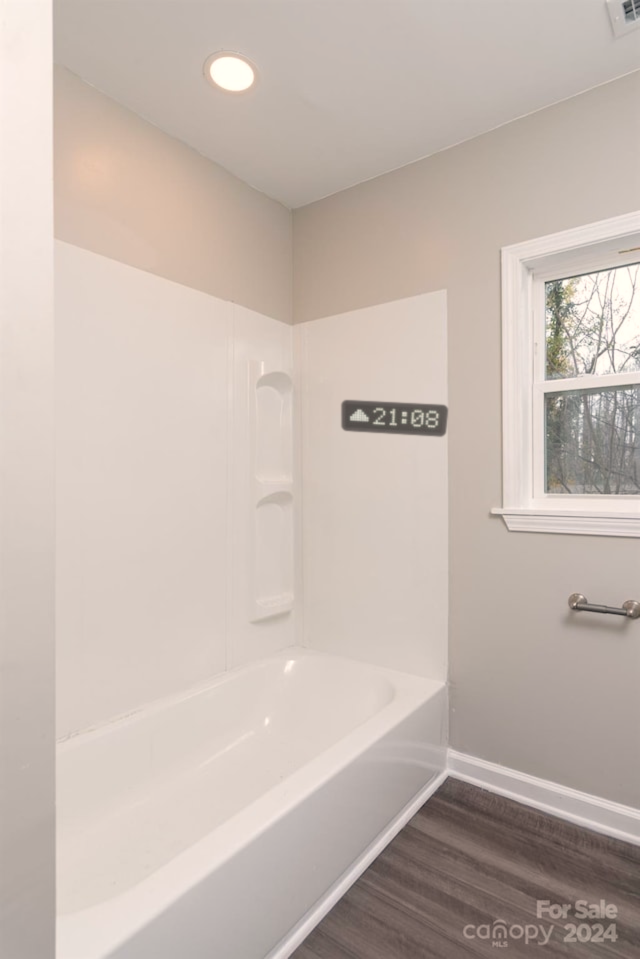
21h08
